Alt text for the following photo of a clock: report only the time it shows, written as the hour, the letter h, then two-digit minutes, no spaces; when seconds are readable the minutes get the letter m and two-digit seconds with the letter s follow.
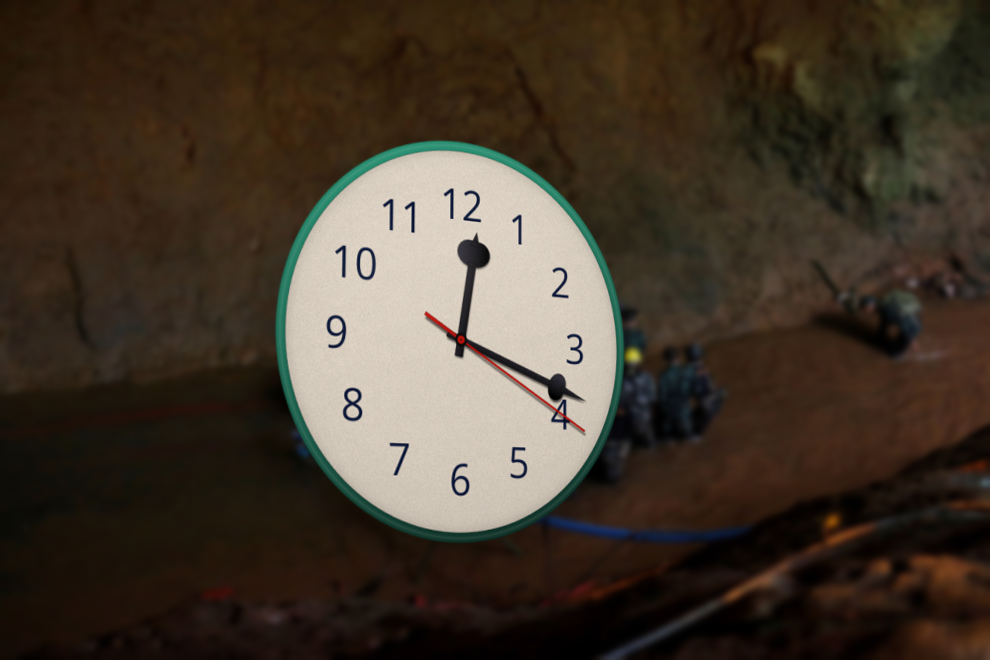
12h18m20s
